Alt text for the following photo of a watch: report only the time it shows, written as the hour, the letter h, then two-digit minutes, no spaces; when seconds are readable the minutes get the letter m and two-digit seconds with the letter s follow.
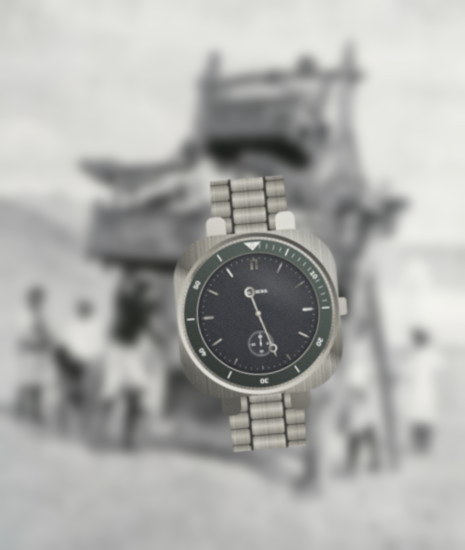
11h27
